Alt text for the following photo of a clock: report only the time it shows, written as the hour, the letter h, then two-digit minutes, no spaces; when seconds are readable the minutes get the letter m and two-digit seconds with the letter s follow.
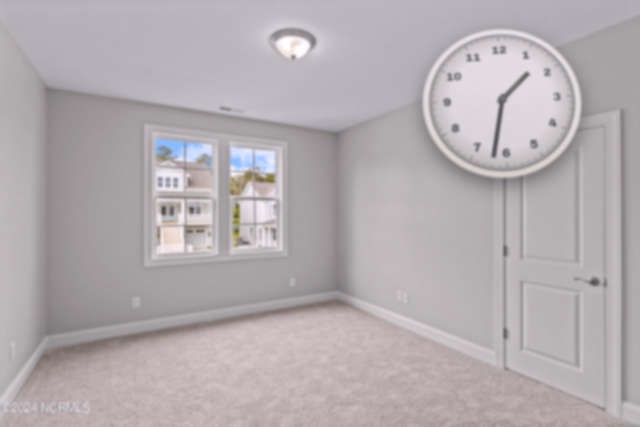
1h32
